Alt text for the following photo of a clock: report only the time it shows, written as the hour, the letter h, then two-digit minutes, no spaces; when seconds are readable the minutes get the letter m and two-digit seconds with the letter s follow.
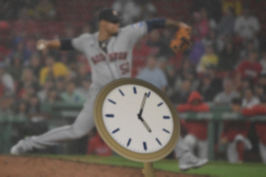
5h04
